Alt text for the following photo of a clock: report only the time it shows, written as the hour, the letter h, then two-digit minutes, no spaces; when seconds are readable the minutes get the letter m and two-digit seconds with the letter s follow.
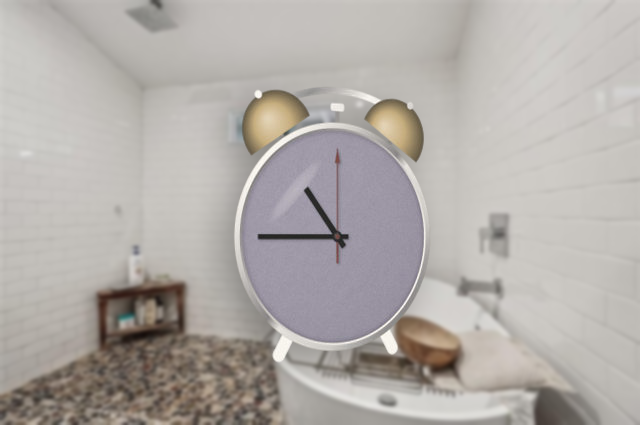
10h45m00s
